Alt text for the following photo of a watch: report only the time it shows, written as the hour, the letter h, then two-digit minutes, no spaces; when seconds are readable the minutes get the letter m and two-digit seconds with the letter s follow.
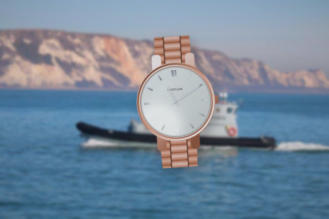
11h10
